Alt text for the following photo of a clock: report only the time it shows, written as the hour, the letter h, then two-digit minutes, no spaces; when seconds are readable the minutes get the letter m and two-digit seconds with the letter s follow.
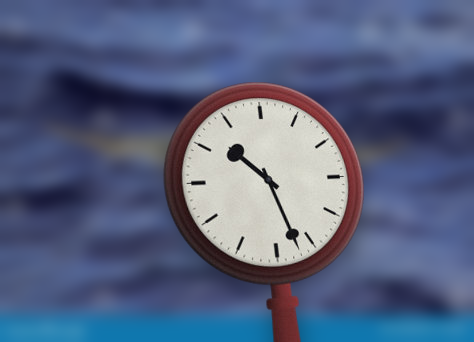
10h27
